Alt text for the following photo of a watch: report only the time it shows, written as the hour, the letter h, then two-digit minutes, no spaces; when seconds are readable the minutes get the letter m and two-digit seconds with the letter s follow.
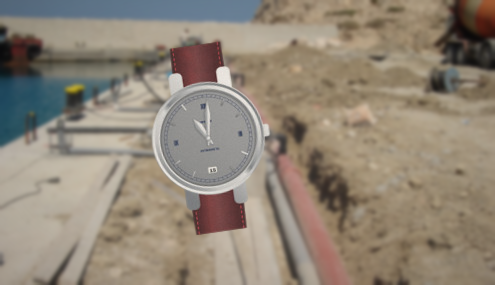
11h01
